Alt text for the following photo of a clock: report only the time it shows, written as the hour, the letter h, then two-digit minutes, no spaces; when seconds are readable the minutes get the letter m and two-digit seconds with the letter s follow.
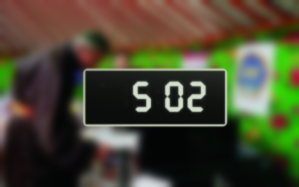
5h02
